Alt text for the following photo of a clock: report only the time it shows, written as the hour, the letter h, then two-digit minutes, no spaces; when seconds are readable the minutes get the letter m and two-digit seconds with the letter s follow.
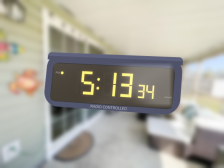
5h13m34s
